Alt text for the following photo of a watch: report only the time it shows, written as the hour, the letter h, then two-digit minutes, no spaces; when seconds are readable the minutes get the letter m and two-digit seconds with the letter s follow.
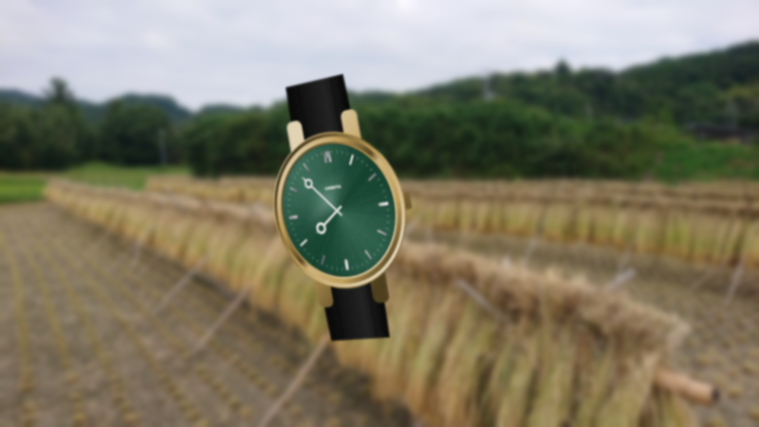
7h53
